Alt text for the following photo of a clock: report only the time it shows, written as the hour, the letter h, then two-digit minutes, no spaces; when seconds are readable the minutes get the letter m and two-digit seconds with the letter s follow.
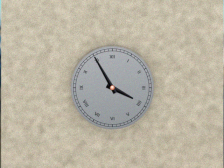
3h55
